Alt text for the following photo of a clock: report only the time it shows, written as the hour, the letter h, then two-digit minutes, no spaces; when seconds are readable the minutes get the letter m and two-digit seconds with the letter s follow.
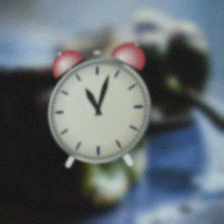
11h03
